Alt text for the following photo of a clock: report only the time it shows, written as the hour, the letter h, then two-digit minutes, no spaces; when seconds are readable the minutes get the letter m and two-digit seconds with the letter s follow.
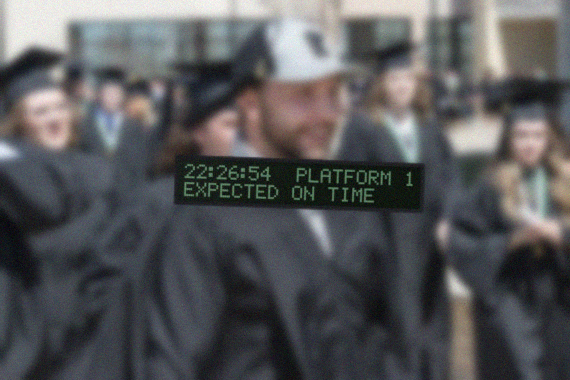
22h26m54s
